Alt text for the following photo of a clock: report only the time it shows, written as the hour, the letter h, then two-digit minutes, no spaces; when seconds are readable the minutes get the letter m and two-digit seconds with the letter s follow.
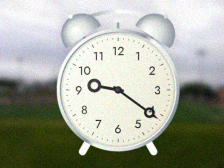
9h21
